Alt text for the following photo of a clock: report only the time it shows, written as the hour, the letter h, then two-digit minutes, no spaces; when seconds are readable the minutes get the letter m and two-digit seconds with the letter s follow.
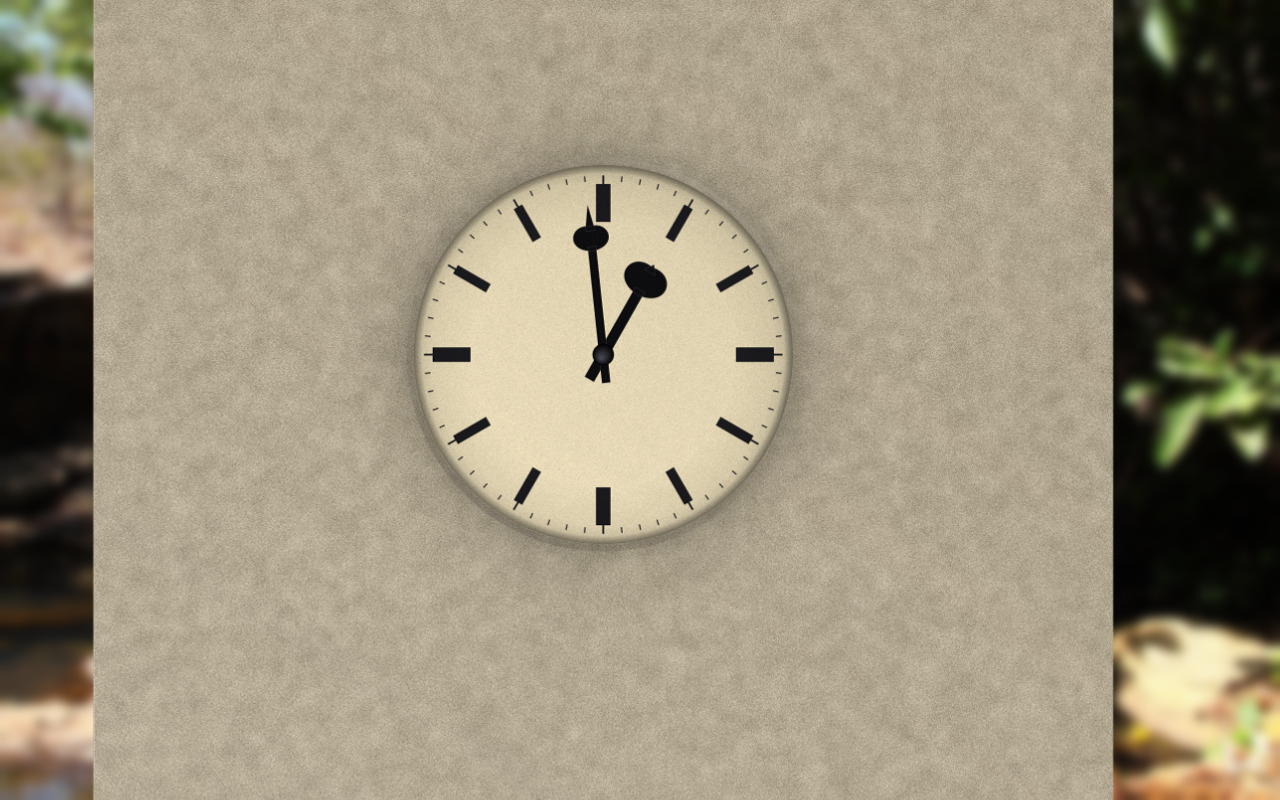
12h59
